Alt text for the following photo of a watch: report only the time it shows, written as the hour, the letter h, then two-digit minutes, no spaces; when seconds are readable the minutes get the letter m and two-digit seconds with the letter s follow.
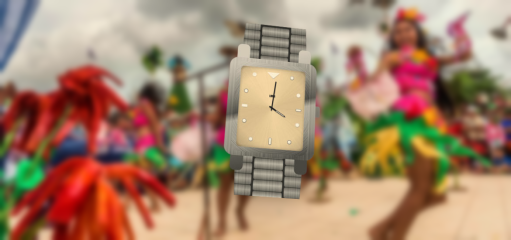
4h01
